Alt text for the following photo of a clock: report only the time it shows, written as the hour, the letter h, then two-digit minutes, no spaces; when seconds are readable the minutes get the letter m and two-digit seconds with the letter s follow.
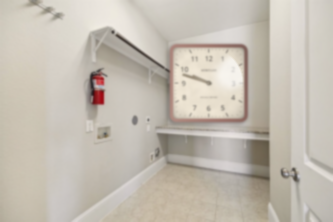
9h48
